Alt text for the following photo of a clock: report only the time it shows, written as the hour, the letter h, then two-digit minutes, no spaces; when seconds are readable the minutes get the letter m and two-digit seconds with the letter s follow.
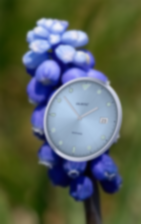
1h52
